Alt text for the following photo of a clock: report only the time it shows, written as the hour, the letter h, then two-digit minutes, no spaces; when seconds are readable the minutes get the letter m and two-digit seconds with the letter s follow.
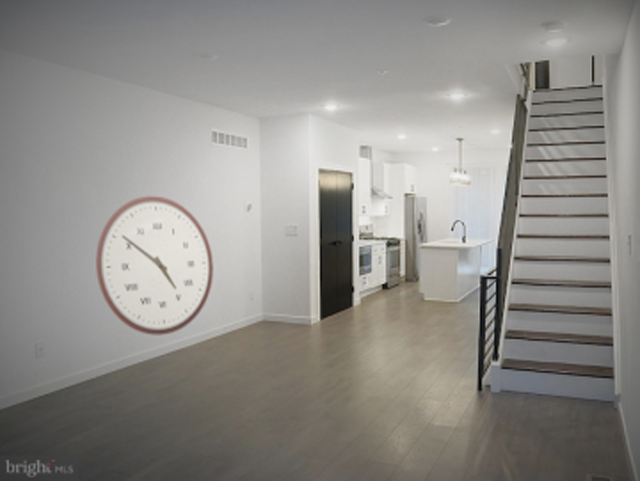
4h51
